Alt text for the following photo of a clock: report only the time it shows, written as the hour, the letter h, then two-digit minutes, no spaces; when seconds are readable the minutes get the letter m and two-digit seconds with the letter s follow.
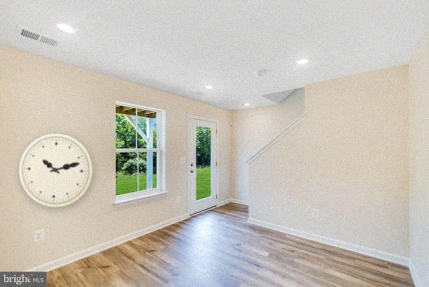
10h12
